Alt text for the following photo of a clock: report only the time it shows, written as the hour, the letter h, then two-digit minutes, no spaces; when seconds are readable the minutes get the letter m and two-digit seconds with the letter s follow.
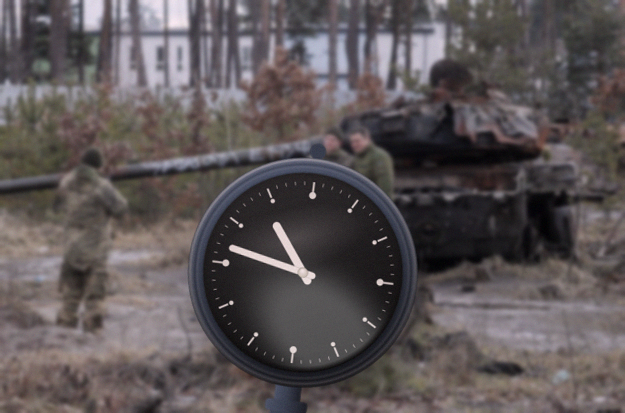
10h47
